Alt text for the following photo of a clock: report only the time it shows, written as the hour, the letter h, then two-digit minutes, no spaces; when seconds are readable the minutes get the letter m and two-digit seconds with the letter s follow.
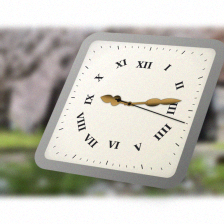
9h13m17s
